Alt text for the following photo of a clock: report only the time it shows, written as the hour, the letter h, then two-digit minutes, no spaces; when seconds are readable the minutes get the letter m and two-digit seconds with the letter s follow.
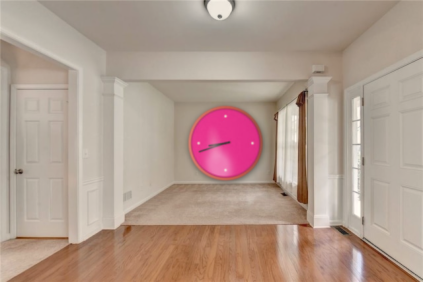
8h42
